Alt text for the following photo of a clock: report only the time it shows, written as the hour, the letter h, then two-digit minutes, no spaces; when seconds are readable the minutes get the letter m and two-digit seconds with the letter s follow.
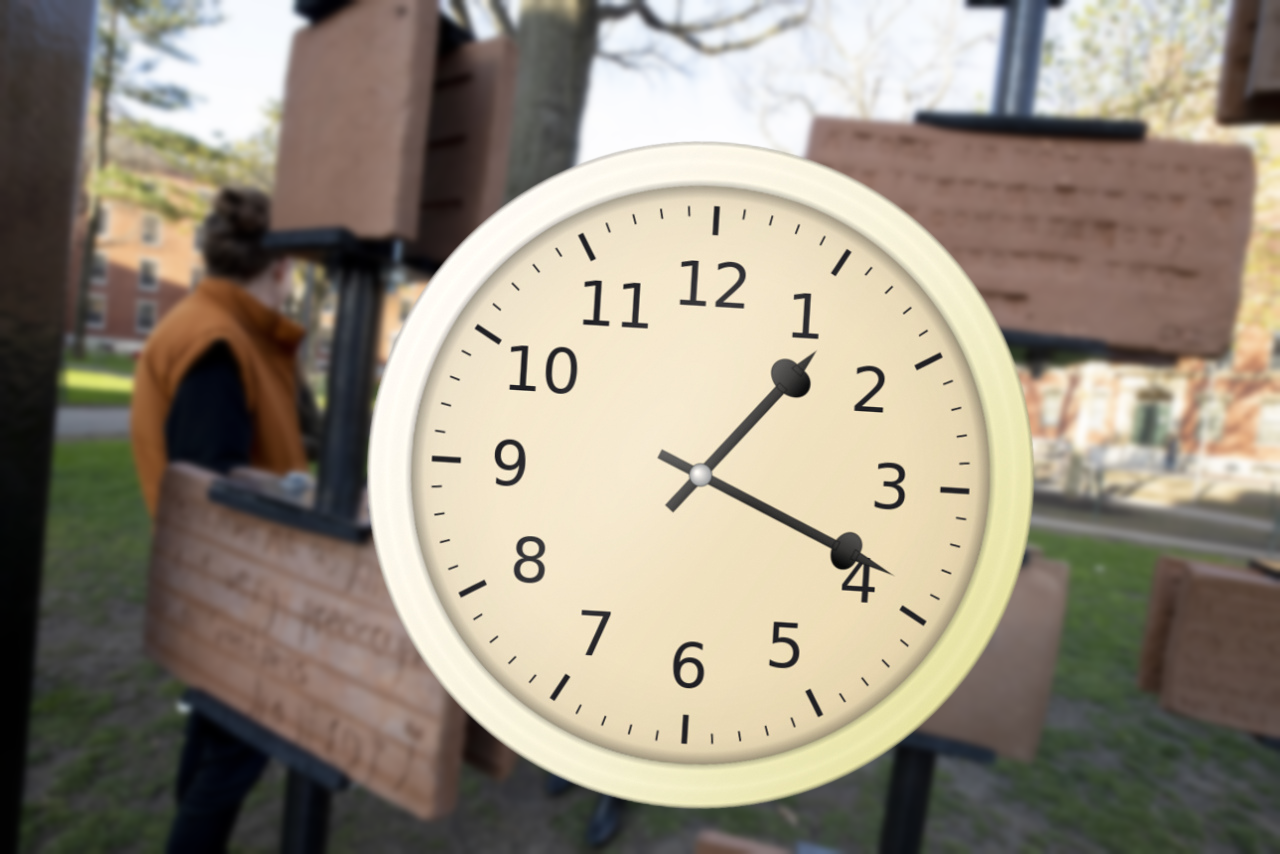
1h19
